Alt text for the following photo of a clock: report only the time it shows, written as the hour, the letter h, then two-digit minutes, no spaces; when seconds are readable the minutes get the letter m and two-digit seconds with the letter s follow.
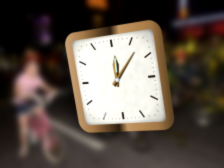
12h07
